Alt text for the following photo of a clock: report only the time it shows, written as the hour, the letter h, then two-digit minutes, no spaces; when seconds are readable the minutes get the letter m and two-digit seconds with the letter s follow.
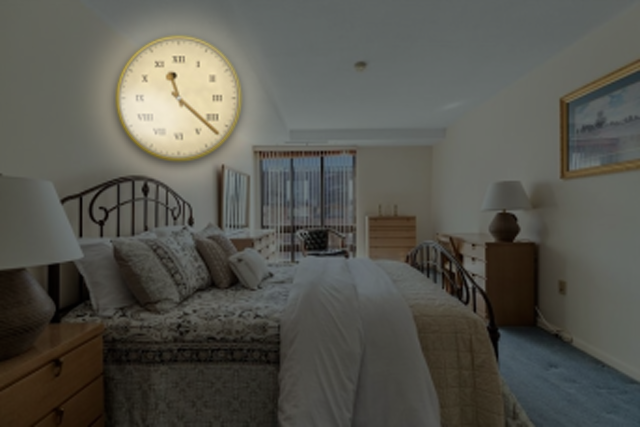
11h22
